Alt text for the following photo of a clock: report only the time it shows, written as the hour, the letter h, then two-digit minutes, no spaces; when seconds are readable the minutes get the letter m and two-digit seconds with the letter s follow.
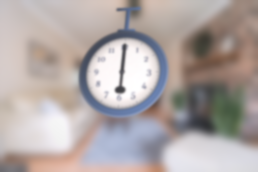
6h00
